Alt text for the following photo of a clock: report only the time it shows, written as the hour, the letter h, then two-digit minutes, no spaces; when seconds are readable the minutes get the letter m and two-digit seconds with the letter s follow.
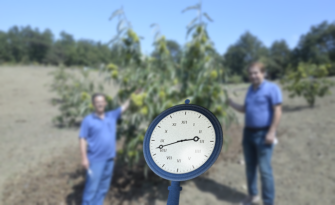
2h42
